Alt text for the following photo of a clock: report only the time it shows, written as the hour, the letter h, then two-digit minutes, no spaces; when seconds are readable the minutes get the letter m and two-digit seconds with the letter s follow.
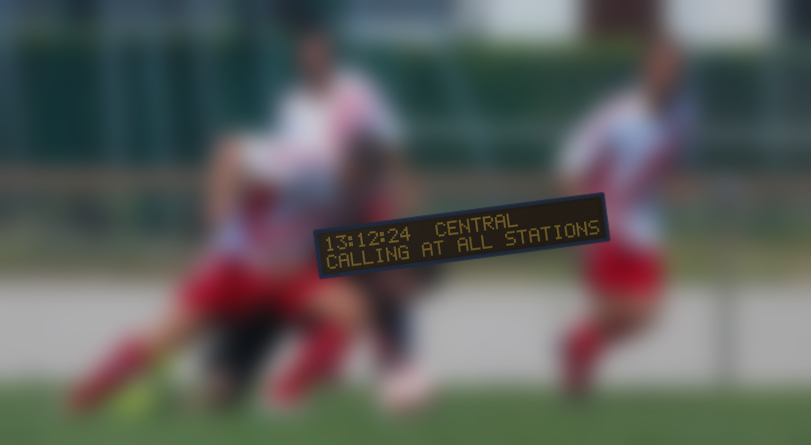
13h12m24s
